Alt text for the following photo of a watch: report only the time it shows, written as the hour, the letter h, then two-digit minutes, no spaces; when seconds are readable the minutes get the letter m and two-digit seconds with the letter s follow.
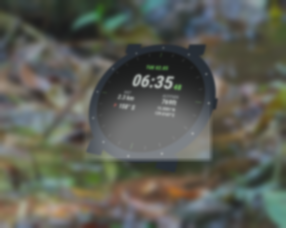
6h35
